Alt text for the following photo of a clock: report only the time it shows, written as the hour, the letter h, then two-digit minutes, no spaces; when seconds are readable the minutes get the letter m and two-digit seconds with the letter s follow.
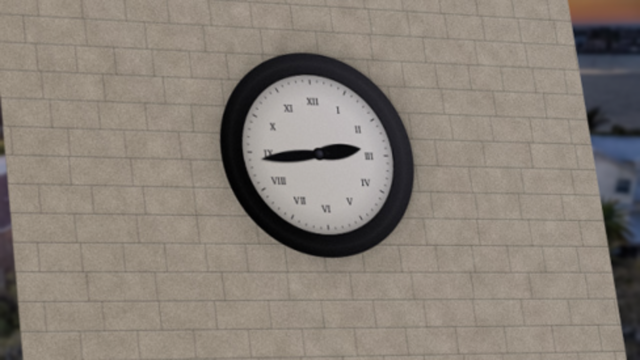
2h44
